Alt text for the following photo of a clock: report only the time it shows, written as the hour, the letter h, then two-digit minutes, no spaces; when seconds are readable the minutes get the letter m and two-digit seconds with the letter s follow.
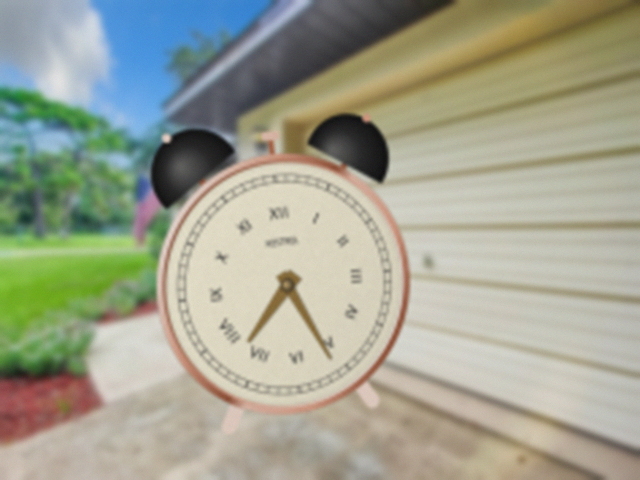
7h26
